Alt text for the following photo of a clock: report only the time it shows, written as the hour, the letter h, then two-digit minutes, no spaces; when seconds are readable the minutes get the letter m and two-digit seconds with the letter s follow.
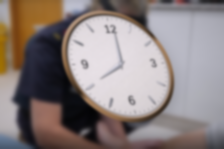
8h01
